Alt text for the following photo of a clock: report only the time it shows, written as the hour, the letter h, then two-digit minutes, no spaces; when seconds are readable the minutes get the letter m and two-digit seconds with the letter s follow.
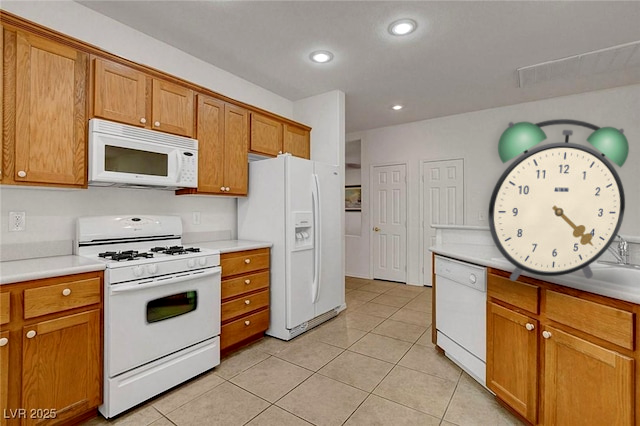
4h22
